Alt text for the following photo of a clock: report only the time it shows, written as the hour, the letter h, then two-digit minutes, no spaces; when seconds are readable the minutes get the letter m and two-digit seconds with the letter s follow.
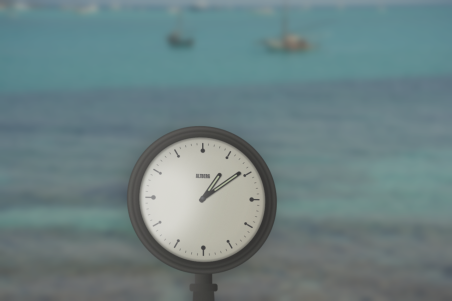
1h09
